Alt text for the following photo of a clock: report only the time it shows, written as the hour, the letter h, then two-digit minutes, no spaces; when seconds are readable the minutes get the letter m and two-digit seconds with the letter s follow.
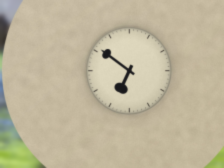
6h51
